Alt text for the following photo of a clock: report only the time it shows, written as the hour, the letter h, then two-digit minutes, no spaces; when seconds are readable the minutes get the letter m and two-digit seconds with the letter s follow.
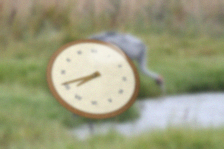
7h41
